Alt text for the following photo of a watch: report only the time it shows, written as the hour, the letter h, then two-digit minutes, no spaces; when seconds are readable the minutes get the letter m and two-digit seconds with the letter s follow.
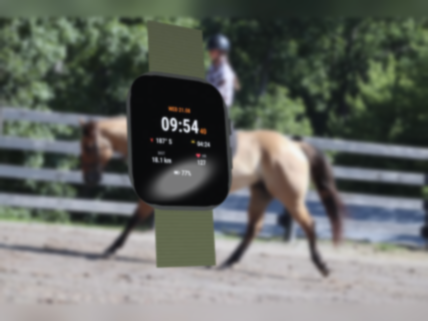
9h54
